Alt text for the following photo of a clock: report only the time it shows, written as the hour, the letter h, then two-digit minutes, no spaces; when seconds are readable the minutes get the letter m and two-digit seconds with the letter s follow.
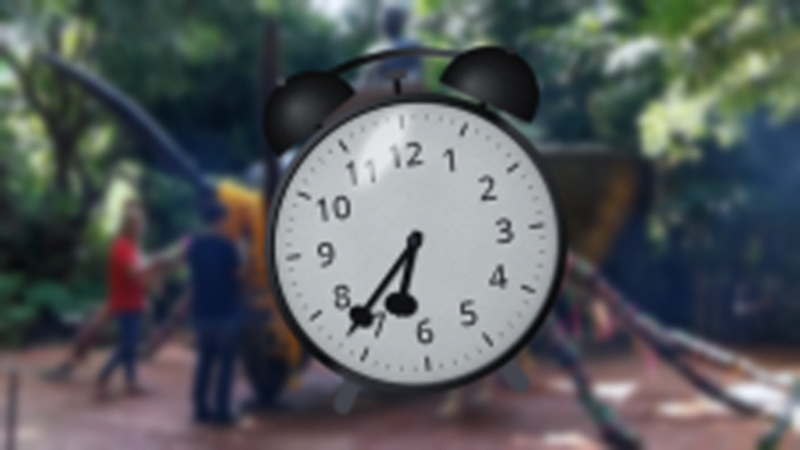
6h37
